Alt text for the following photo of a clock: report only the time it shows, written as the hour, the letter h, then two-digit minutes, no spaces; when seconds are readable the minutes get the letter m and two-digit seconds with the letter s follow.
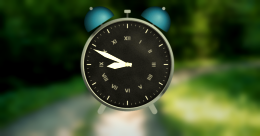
8h49
